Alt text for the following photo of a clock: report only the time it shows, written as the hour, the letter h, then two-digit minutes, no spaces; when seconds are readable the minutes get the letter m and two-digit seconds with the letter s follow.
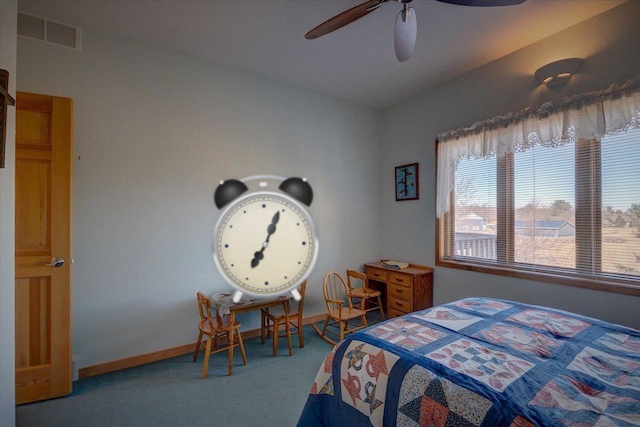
7h04
